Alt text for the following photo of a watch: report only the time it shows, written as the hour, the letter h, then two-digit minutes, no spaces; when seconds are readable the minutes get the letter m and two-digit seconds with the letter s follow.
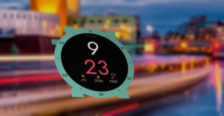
9h23
